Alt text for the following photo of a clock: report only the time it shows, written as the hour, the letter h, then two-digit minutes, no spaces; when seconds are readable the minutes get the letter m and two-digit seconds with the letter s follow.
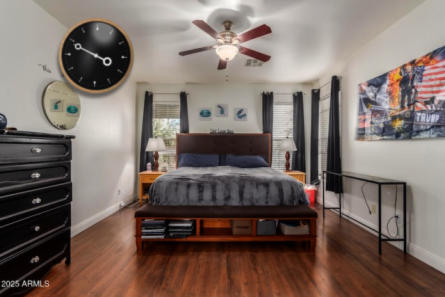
3h49
